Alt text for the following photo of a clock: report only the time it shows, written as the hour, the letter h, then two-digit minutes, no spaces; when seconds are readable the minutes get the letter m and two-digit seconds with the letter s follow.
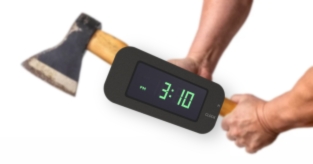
3h10
